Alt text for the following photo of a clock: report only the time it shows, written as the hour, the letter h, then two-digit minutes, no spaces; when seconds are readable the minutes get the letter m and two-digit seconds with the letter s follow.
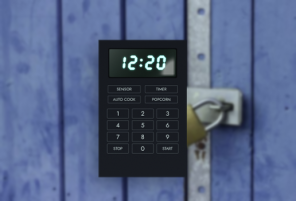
12h20
